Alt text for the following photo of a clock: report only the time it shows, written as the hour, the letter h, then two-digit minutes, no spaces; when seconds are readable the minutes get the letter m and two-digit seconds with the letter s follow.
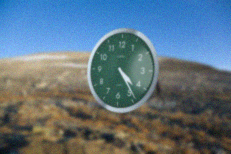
4h24
